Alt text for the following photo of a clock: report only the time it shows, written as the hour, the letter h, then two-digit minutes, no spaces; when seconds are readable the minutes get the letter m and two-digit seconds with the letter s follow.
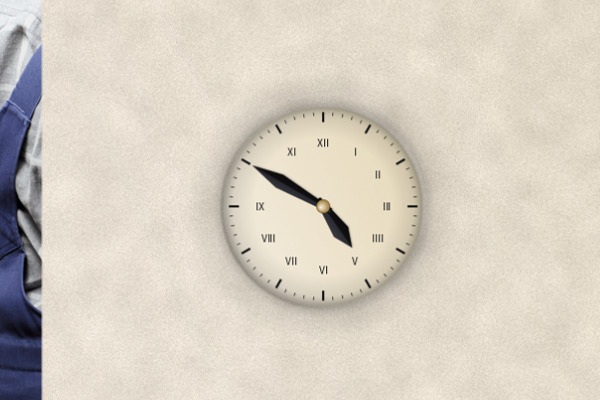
4h50
